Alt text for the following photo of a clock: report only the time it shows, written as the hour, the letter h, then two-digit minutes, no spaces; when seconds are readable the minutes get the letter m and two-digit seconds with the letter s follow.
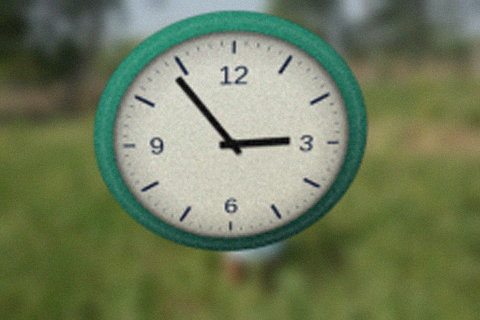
2h54
